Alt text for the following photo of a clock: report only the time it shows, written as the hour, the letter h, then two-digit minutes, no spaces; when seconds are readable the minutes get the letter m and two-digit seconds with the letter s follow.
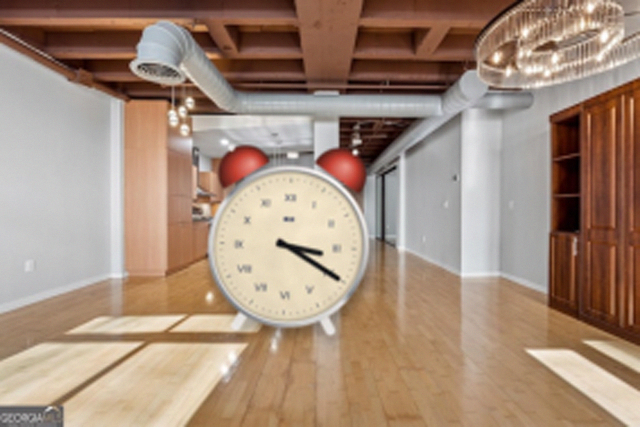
3h20
